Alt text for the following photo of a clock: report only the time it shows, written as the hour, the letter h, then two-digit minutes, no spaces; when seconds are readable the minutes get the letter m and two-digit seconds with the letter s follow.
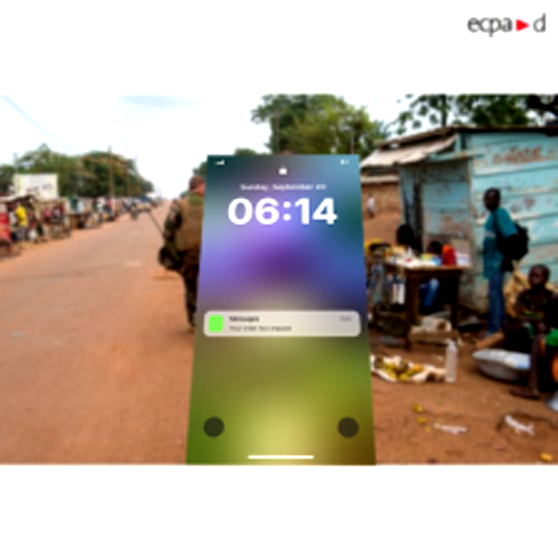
6h14
